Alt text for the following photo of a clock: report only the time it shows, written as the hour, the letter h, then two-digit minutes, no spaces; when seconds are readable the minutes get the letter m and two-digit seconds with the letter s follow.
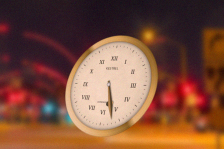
5h27
